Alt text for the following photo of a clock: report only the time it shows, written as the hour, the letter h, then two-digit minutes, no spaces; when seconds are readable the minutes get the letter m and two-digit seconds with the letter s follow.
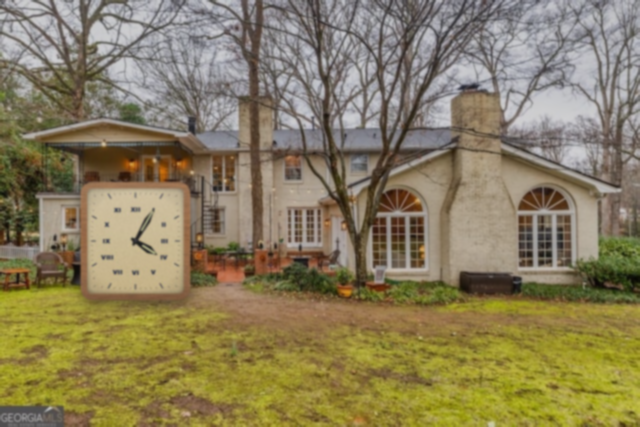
4h05
